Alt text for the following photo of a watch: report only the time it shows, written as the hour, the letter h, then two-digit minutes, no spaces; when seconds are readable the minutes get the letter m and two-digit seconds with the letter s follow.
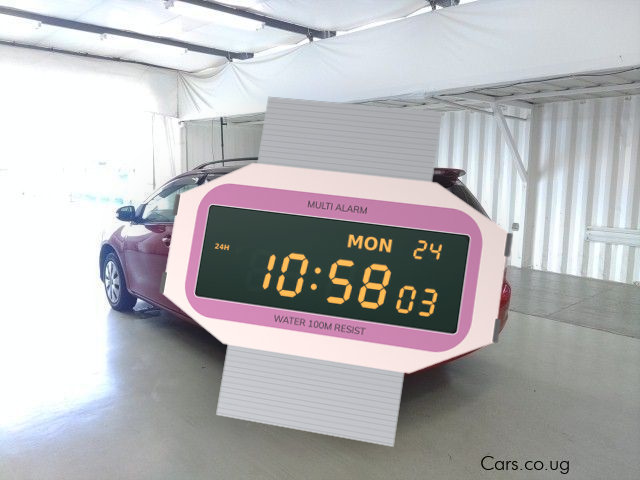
10h58m03s
